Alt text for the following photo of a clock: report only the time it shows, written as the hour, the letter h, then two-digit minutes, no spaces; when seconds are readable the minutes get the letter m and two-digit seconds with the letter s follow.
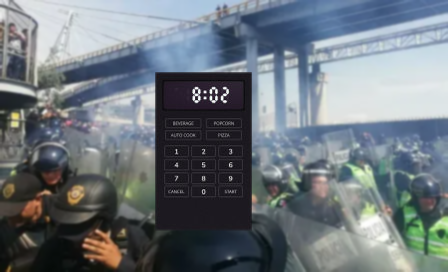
8h02
